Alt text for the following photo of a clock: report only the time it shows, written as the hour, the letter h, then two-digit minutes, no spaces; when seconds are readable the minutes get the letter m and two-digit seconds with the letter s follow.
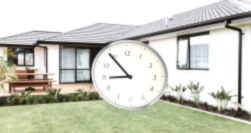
8h54
